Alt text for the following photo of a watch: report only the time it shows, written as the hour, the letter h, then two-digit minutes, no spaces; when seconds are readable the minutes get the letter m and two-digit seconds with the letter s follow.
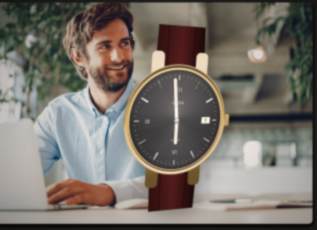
5h59
